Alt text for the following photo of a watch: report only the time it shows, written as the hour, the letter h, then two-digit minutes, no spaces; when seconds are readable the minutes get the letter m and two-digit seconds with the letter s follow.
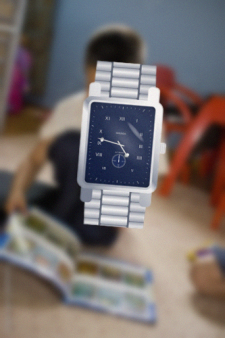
4h47
